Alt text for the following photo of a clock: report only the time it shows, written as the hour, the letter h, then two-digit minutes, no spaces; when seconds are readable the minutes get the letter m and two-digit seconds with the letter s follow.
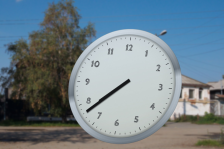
7h38
